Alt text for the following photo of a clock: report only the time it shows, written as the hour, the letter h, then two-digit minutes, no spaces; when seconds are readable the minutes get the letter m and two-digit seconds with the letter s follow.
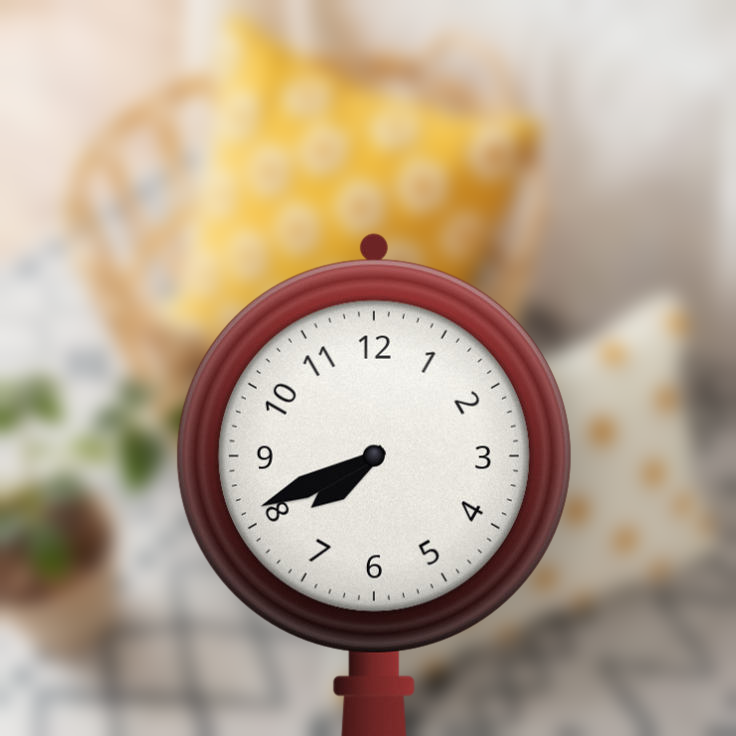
7h41
